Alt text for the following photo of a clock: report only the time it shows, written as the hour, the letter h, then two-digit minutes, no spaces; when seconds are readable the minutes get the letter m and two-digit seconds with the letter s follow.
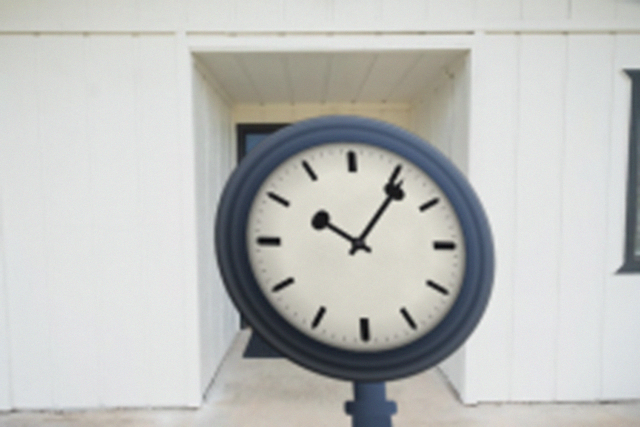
10h06
